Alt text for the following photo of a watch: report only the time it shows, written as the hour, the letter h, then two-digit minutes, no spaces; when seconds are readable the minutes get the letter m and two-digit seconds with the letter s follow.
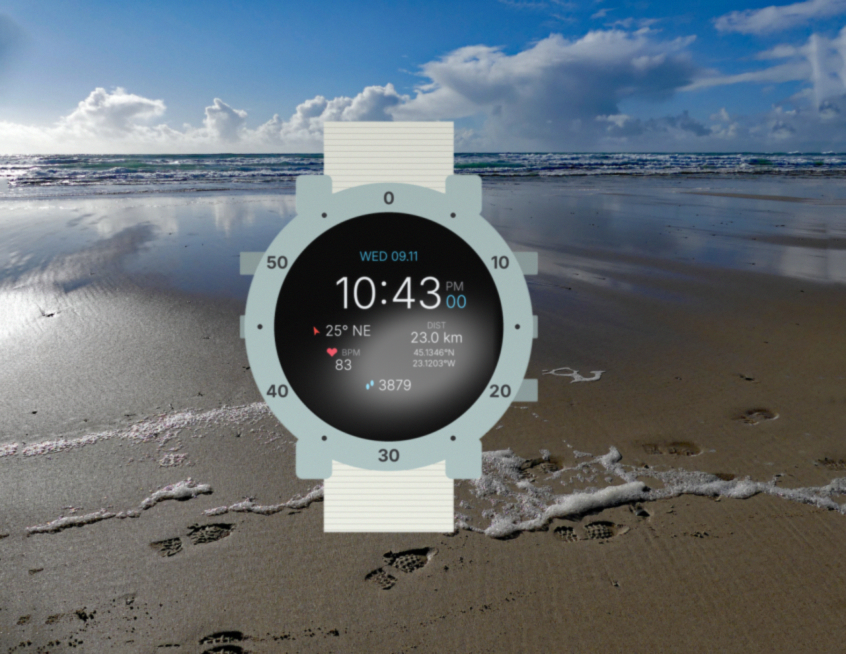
10h43m00s
